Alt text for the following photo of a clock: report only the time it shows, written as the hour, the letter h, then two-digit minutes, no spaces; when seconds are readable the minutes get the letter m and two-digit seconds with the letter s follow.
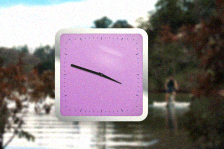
3h48
